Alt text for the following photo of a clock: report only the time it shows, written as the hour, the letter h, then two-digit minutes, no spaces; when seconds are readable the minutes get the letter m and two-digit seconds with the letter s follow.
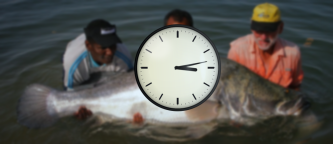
3h13
